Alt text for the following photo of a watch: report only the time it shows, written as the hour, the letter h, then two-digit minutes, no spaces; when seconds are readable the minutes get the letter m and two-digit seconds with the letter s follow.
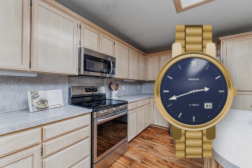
2h42
